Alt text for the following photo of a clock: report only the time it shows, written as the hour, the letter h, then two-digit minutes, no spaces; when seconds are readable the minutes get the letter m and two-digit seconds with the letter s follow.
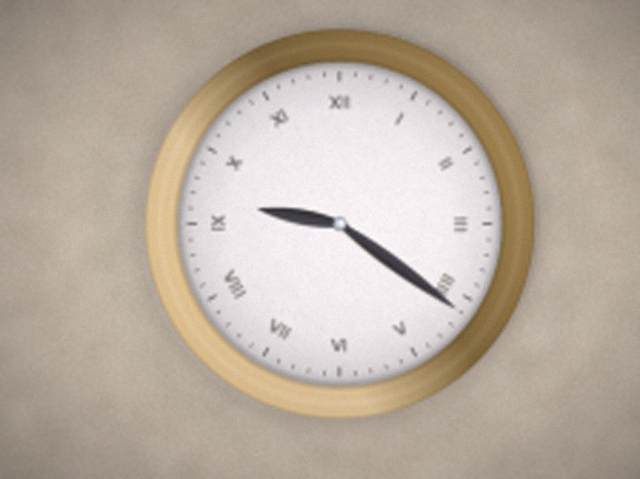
9h21
